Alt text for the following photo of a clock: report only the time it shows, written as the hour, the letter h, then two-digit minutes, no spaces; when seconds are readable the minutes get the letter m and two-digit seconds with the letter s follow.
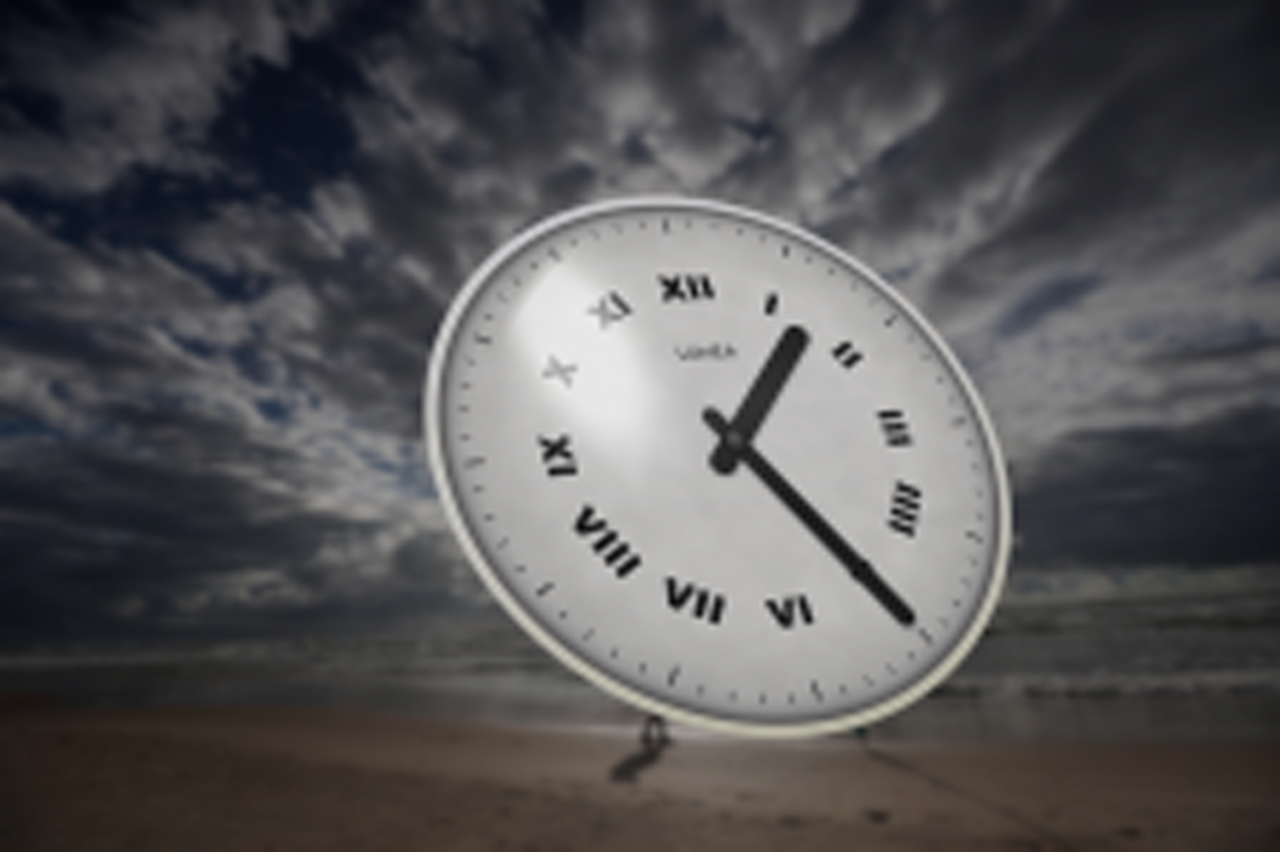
1h25
